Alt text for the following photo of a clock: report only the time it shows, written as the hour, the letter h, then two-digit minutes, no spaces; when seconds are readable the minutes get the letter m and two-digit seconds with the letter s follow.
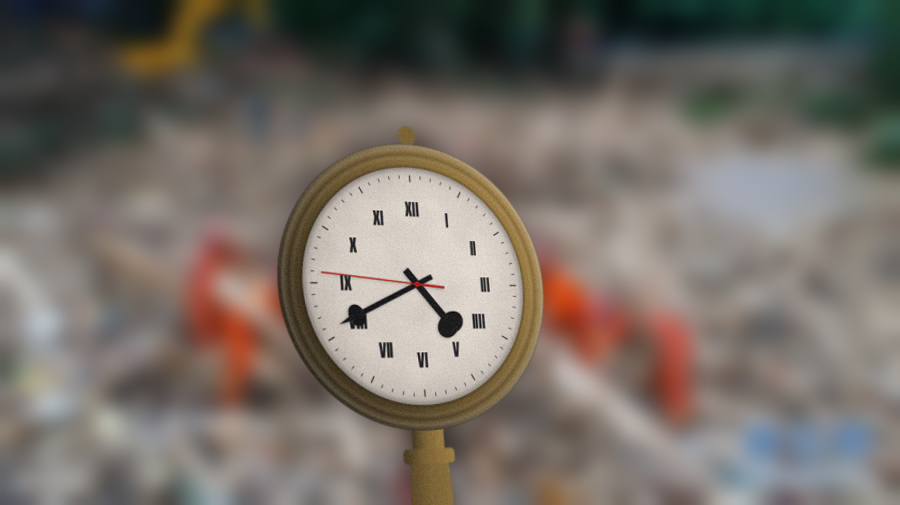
4h40m46s
